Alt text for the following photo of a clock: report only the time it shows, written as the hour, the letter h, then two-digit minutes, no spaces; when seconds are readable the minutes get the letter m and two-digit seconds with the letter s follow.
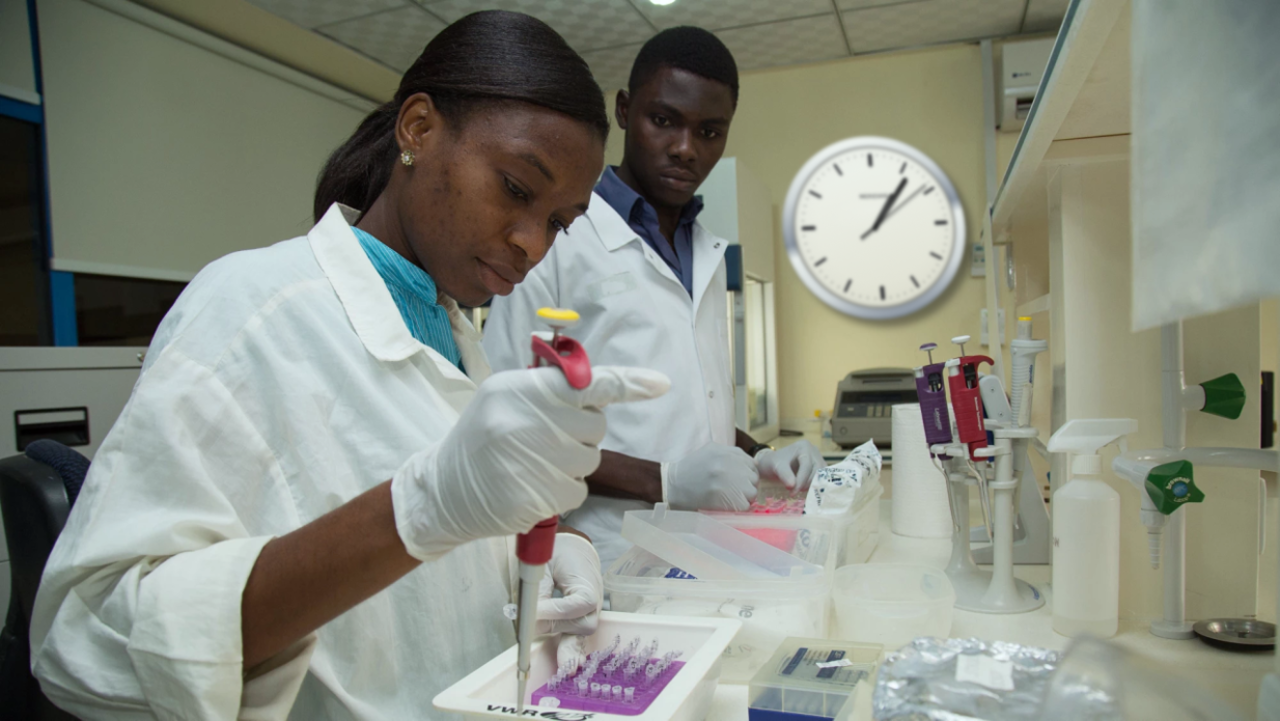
1h06m09s
